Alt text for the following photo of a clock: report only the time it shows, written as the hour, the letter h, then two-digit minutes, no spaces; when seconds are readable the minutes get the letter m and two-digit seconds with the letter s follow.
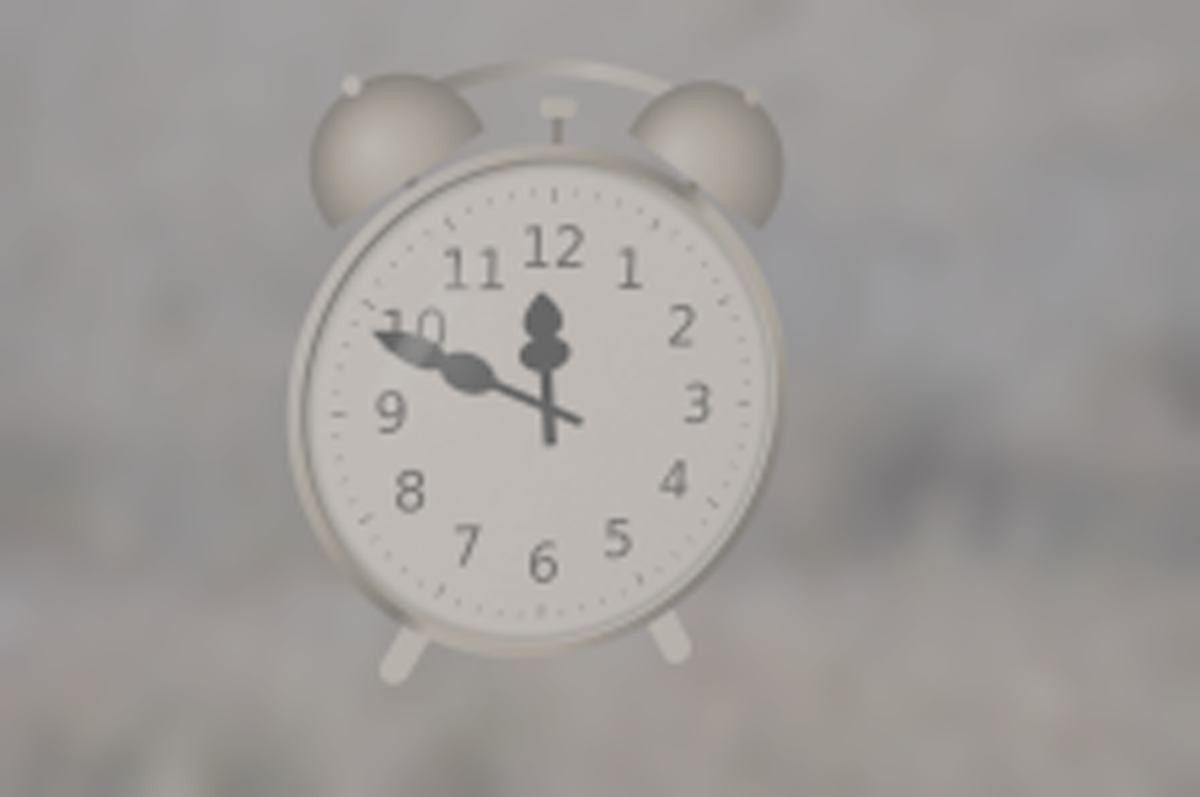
11h49
